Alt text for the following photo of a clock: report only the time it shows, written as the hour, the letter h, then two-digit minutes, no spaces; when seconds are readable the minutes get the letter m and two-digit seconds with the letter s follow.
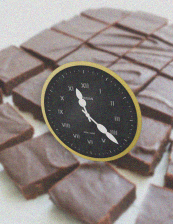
11h22
